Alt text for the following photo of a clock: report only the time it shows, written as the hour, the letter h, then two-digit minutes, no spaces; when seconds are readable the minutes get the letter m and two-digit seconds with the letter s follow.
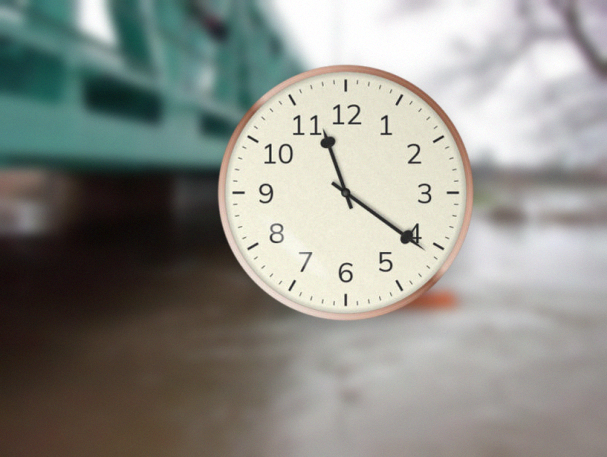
11h21
